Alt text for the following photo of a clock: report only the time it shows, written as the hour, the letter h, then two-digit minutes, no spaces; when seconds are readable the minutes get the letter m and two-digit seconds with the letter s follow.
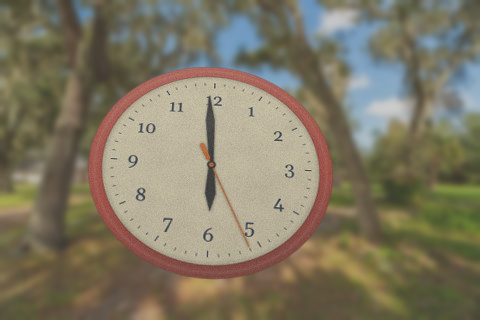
5h59m26s
